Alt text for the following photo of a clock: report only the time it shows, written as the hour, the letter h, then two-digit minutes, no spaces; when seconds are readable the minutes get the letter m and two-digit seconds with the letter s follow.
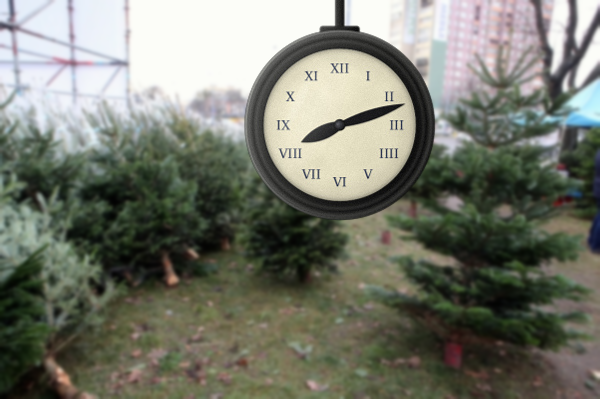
8h12
